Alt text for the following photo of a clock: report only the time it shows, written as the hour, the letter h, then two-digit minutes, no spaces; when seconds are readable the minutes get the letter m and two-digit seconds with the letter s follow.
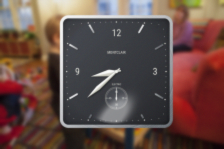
8h38
